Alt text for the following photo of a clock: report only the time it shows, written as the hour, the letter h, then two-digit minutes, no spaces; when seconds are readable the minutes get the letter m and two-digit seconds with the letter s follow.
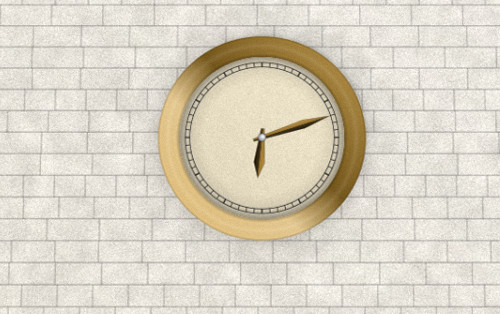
6h12
